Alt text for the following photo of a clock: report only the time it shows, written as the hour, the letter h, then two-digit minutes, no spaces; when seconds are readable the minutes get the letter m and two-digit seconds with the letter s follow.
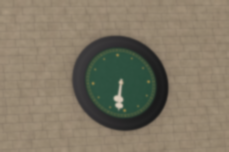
6h32
